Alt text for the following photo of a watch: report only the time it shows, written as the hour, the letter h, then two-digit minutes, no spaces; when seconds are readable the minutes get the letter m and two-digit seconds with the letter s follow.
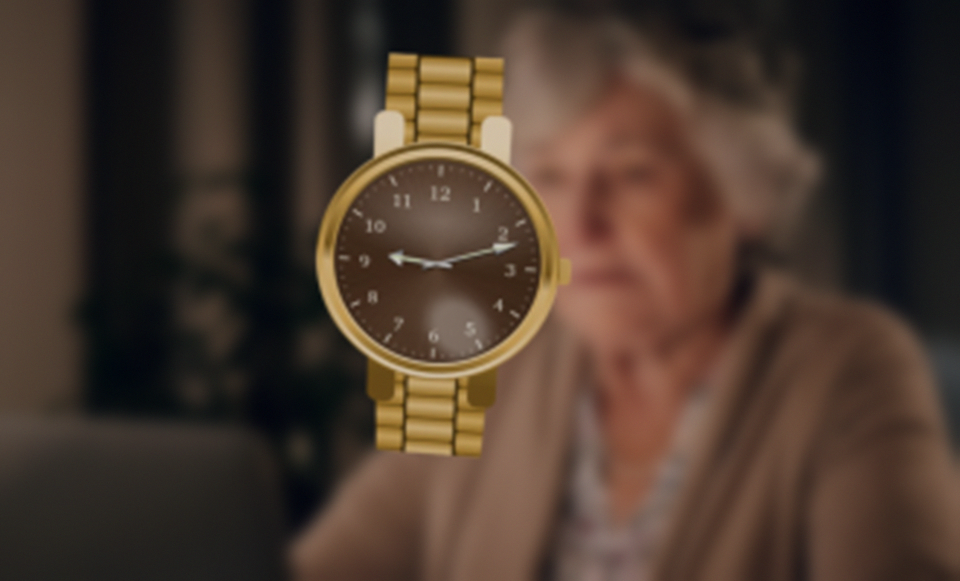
9h12
